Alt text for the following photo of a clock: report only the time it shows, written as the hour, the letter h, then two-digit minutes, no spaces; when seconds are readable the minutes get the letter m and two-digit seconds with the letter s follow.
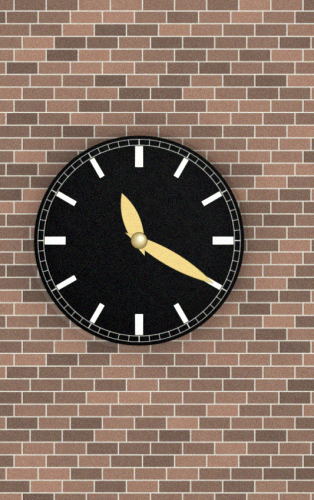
11h20
